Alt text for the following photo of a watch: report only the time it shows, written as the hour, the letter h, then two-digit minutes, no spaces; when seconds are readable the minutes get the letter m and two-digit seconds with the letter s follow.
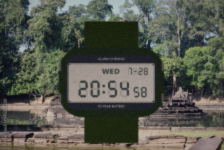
20h54m58s
